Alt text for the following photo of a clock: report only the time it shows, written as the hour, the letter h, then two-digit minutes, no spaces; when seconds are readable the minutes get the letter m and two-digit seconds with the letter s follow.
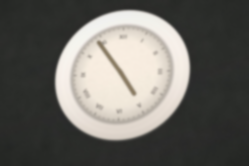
4h54
